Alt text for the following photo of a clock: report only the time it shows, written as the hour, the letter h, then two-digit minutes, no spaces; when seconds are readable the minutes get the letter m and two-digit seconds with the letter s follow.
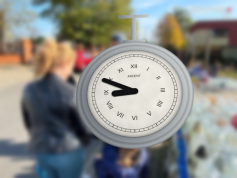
8h49
